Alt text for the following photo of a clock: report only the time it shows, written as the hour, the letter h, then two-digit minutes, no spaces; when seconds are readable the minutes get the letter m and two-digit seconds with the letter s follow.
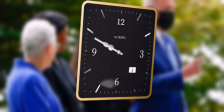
9h49
